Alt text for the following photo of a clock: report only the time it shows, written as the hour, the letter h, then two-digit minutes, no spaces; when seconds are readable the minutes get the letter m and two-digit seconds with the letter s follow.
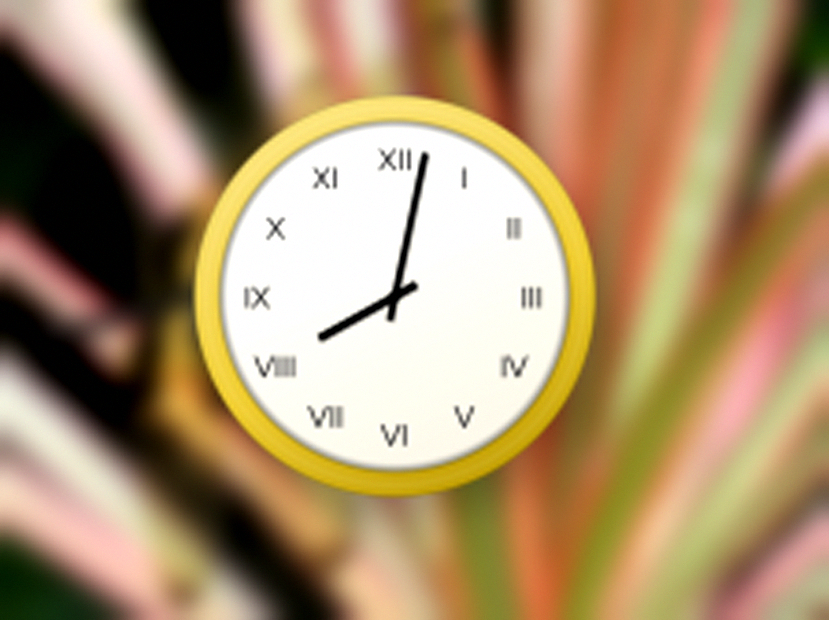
8h02
